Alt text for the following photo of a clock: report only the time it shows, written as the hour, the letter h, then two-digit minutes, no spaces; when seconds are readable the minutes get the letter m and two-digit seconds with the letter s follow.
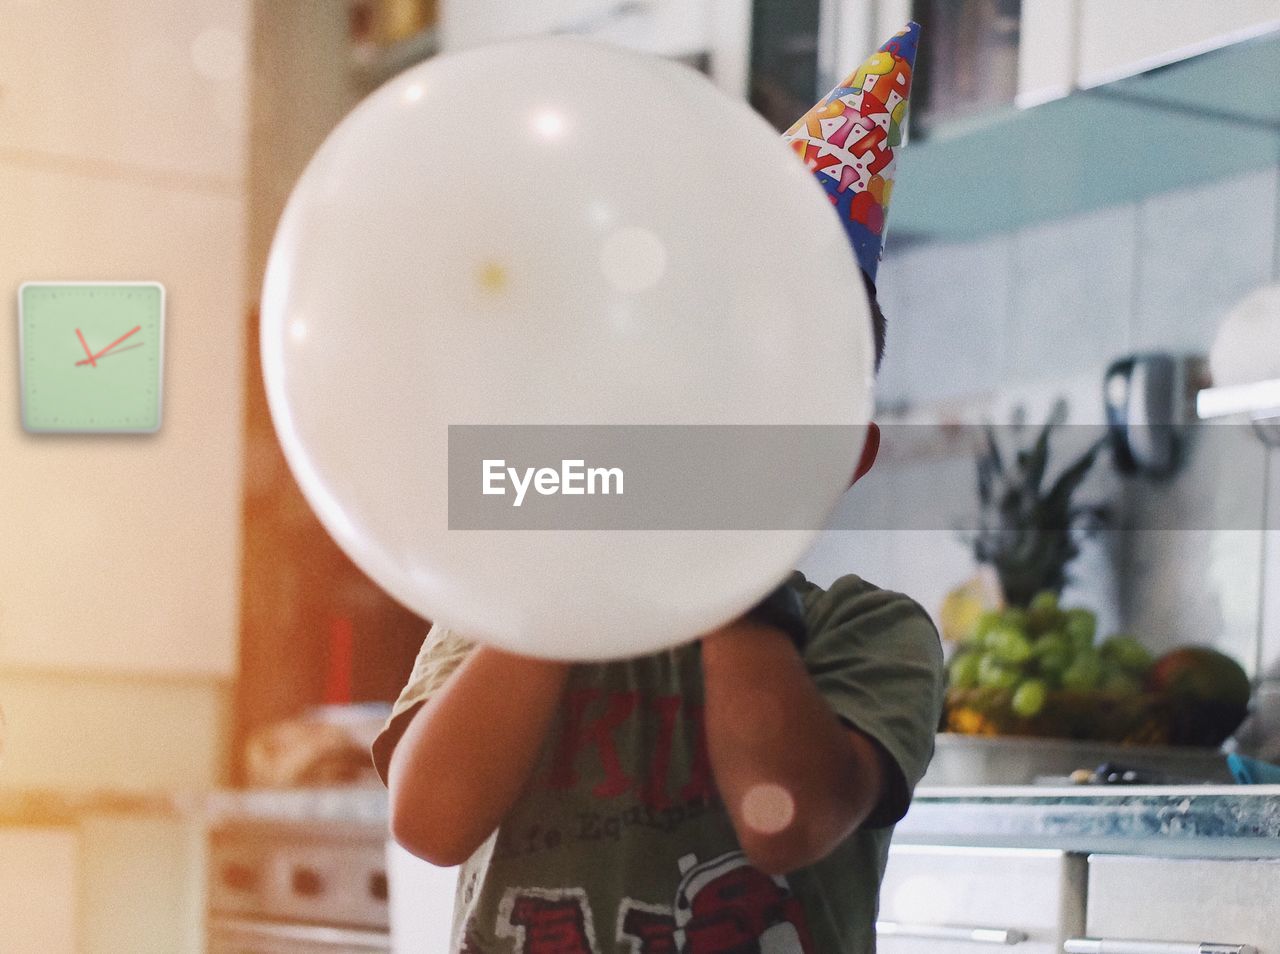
11h09m12s
